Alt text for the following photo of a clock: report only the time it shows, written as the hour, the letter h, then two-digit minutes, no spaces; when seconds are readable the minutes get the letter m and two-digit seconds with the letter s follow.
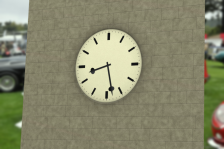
8h28
